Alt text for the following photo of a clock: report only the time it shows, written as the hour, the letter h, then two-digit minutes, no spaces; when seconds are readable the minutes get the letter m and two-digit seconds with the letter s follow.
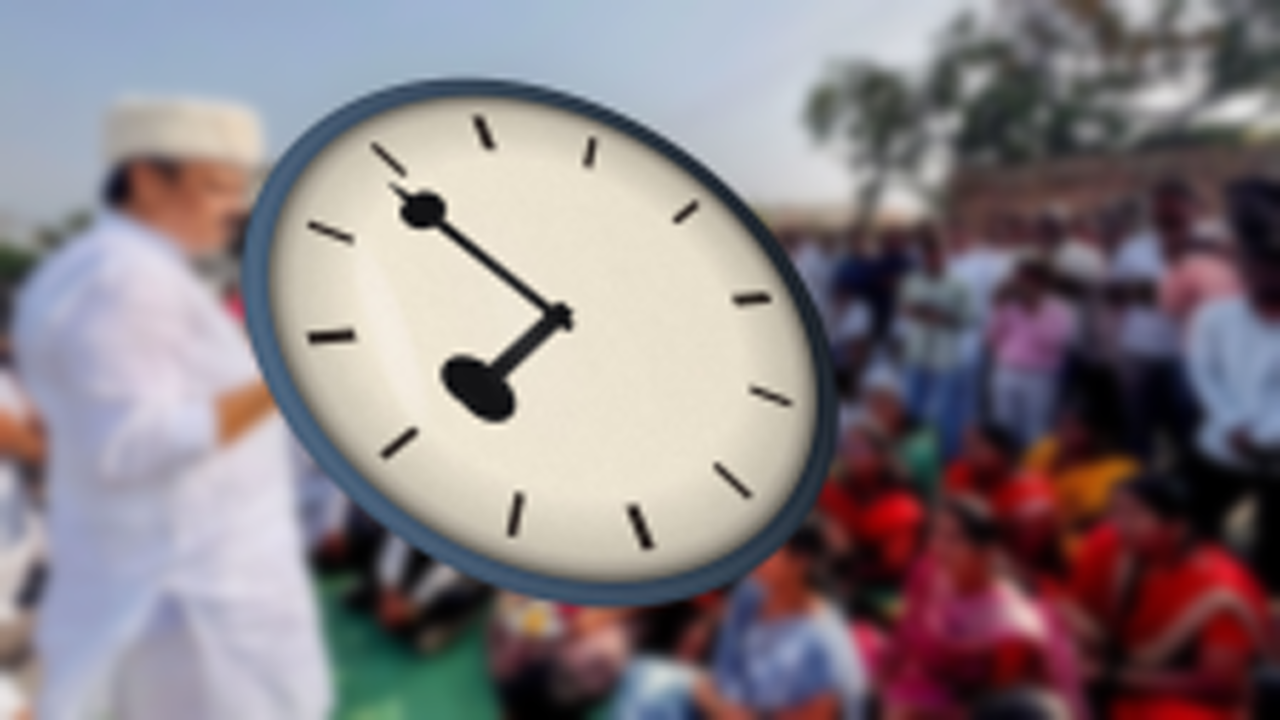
7h54
